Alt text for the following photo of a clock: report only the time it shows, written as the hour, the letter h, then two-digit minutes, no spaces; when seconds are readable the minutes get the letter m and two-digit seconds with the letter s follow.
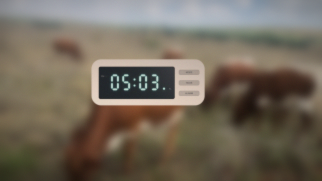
5h03
